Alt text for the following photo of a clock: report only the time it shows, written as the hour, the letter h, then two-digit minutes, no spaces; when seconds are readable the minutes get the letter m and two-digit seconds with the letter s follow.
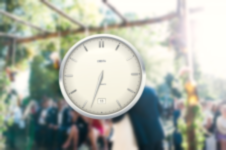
6h33
